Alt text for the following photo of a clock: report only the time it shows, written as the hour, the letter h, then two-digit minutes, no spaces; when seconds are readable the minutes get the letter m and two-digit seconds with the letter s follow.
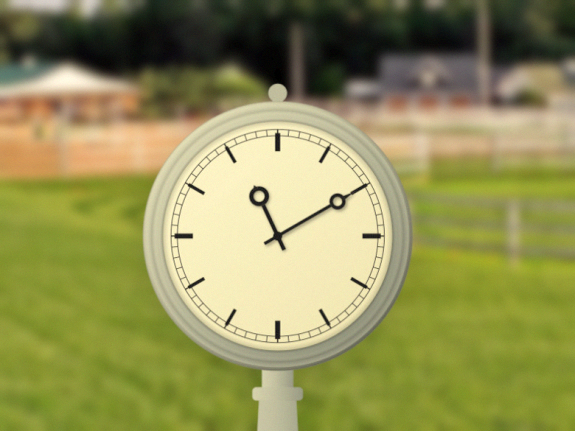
11h10
